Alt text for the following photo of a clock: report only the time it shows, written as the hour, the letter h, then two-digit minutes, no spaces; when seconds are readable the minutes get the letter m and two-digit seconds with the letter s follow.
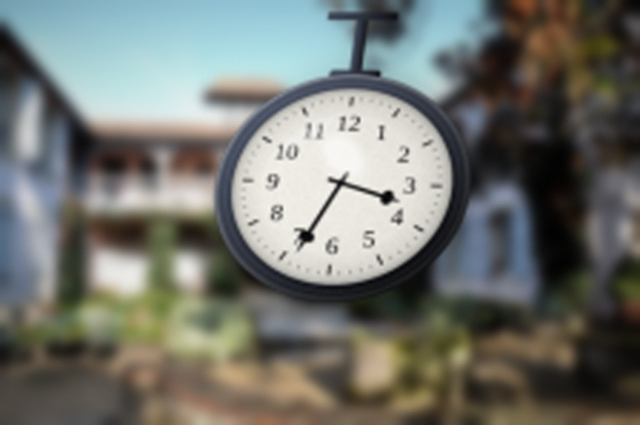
3h34
